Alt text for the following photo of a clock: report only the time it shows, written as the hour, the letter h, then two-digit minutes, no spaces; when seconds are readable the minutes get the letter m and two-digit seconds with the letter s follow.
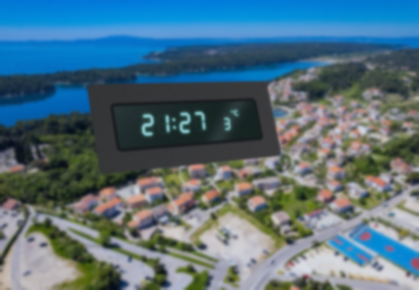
21h27
